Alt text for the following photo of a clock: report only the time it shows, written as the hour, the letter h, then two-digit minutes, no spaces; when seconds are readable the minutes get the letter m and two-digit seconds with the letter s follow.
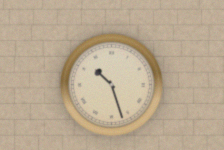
10h27
